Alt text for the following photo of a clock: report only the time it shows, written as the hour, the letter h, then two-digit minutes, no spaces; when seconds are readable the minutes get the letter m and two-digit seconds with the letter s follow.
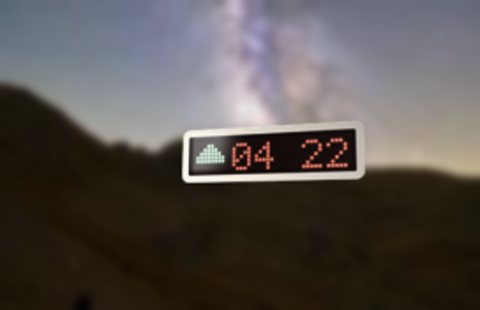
4h22
